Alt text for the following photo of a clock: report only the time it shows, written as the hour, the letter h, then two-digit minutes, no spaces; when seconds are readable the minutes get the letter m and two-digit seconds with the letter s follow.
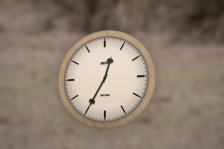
12h35
